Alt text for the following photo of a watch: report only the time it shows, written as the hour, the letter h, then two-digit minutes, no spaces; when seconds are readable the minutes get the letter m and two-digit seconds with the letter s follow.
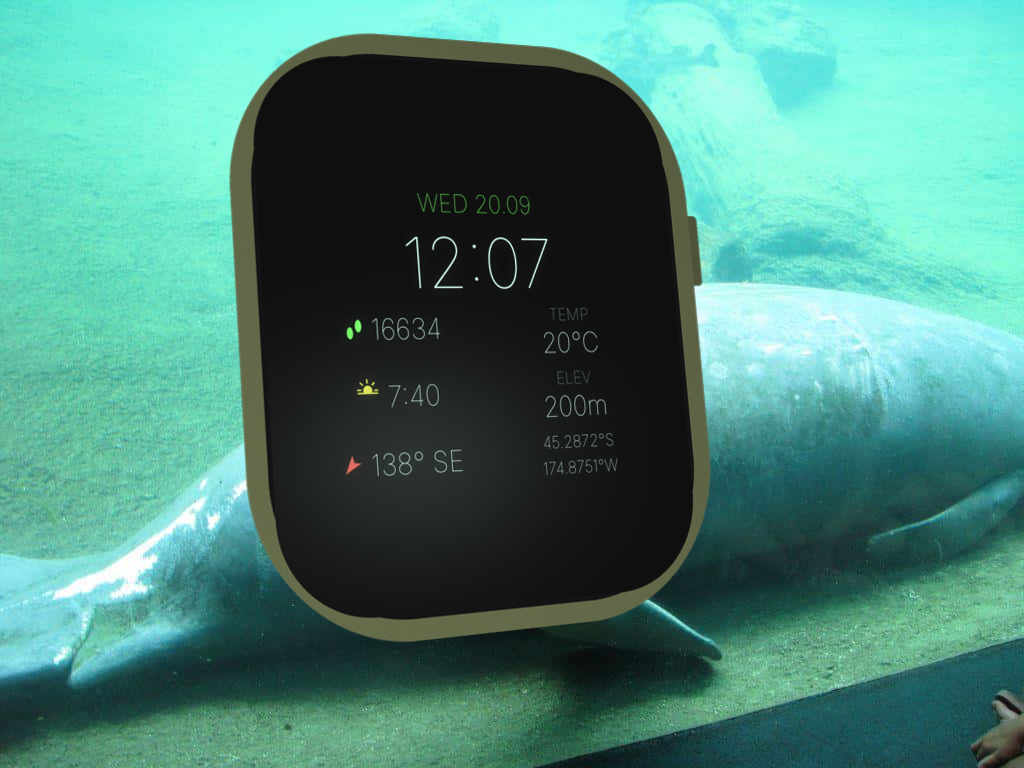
12h07
